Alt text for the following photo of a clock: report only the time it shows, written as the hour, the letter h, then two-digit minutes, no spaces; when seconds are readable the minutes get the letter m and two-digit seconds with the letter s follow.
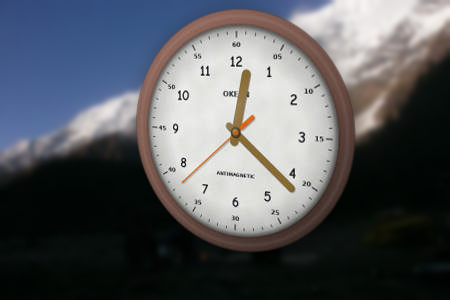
12h21m38s
